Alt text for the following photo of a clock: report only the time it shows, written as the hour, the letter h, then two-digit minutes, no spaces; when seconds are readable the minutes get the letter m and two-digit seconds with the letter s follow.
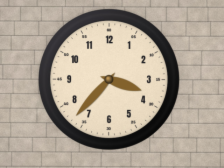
3h37
